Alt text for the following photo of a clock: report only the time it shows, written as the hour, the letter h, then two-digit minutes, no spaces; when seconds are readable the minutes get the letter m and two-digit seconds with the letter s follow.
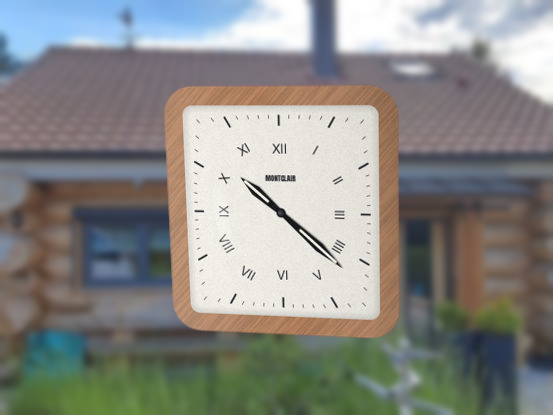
10h22
